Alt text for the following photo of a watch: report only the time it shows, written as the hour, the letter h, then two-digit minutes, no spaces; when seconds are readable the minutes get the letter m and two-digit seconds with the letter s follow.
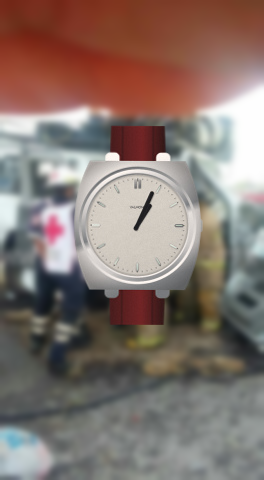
1h04
